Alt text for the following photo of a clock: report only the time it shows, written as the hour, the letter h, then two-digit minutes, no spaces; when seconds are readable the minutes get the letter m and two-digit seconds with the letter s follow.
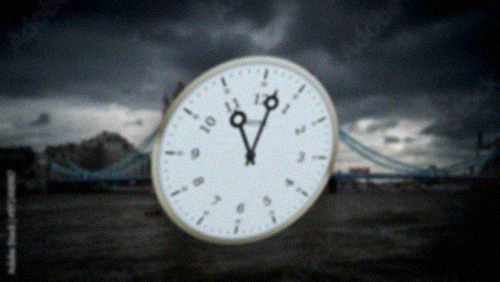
11h02
